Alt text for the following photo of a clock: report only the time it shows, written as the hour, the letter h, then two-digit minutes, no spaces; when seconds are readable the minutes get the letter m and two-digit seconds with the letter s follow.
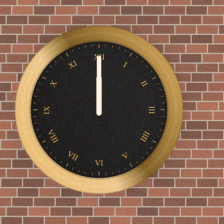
12h00
